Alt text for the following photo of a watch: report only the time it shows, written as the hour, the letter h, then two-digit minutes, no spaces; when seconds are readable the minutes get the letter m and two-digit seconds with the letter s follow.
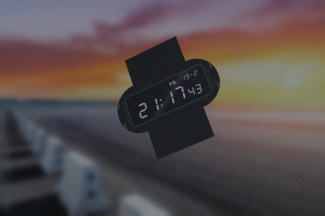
21h17m43s
